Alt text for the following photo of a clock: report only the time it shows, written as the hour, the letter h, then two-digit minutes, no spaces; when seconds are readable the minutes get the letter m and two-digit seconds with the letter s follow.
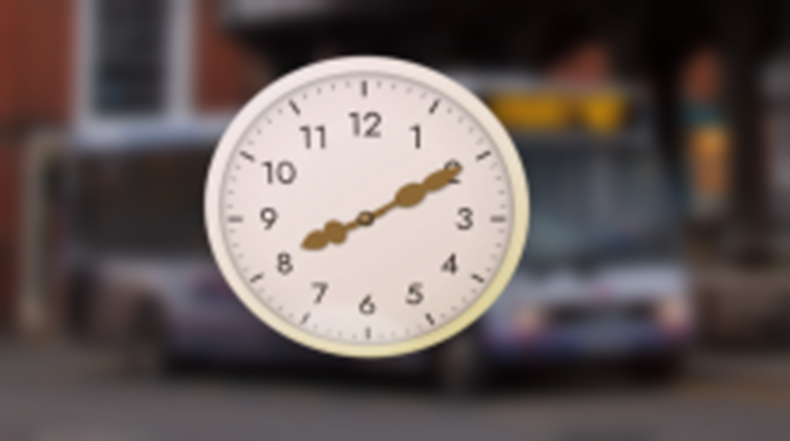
8h10
